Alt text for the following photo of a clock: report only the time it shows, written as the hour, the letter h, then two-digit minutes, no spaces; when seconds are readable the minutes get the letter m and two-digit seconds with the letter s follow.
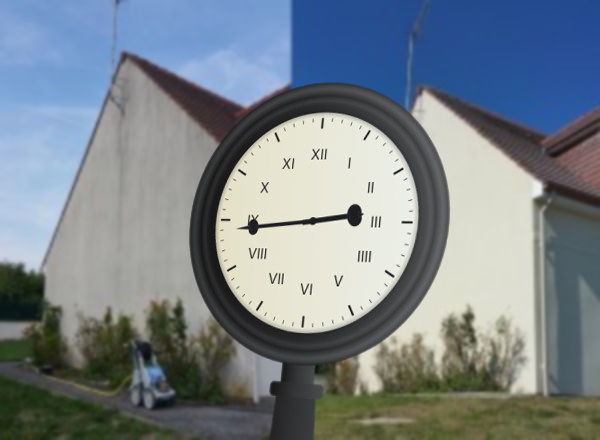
2h44
